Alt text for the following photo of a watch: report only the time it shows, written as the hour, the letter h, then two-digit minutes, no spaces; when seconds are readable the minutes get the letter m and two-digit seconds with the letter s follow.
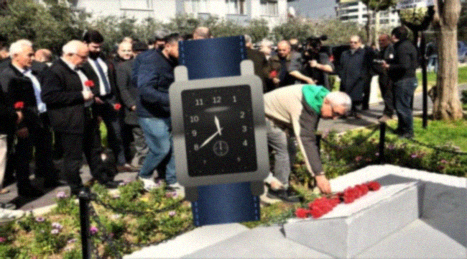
11h39
